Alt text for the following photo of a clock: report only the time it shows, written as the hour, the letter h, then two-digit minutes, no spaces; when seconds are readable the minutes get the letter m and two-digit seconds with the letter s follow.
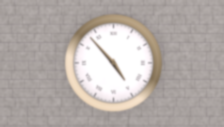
4h53
